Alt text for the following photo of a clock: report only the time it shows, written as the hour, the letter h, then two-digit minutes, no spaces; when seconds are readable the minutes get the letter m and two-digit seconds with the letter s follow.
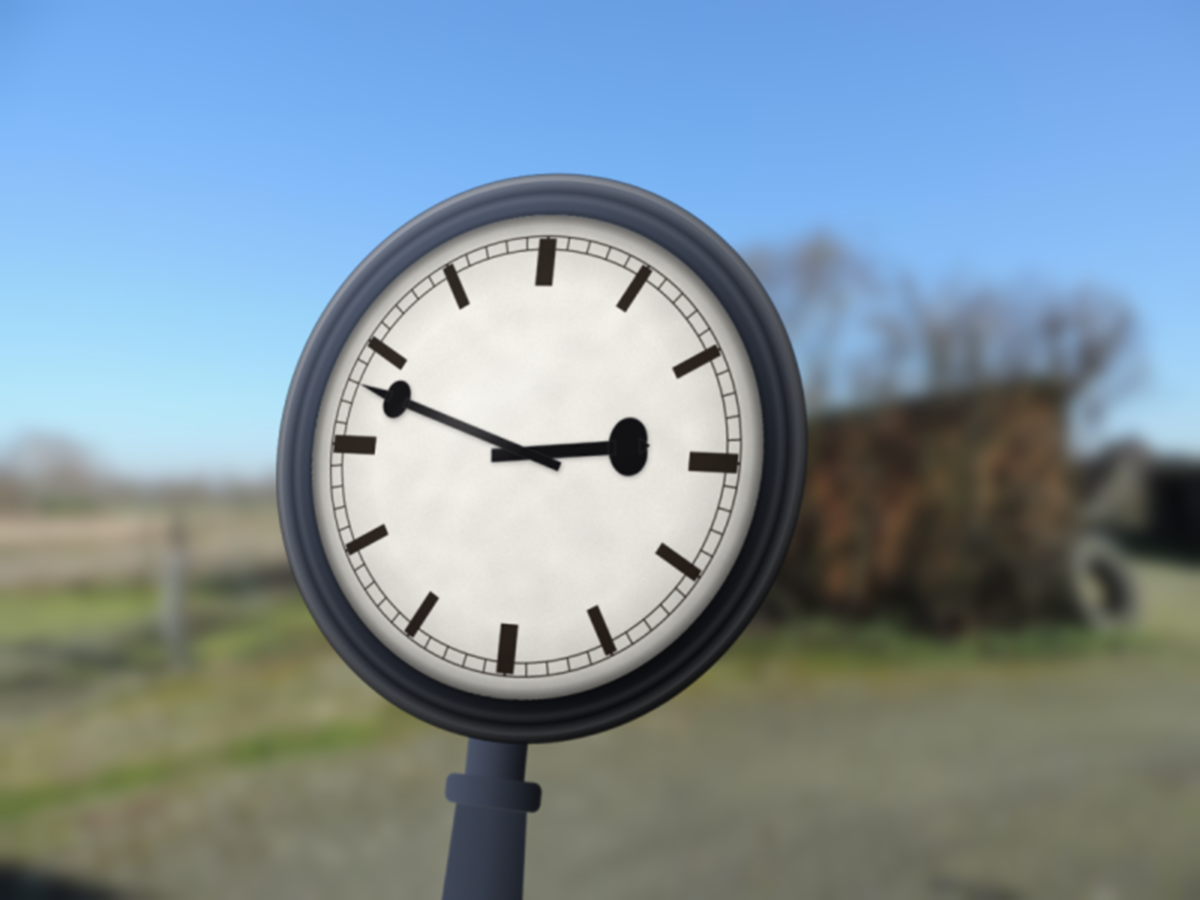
2h48
